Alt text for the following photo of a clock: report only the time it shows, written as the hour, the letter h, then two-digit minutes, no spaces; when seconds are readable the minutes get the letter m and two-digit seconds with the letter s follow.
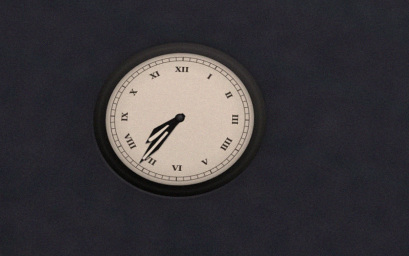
7h36
